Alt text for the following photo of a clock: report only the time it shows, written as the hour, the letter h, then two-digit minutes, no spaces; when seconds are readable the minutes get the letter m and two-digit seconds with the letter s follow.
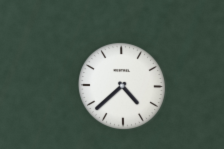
4h38
